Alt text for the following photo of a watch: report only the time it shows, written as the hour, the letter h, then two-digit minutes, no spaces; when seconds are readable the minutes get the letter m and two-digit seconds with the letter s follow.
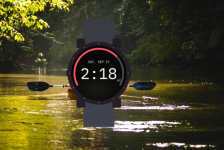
2h18
